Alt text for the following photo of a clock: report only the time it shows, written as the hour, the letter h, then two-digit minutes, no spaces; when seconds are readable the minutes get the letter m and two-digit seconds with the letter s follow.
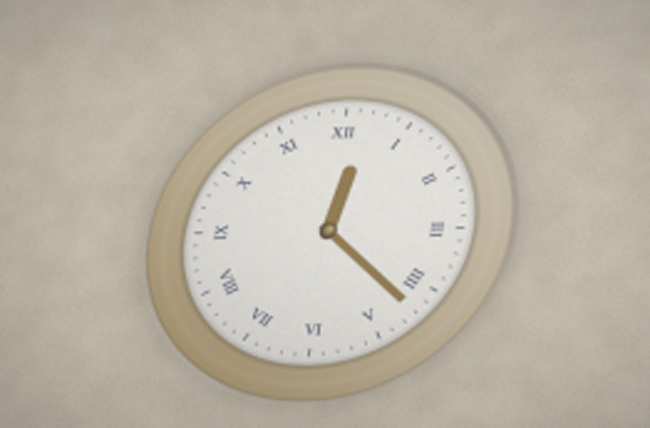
12h22
